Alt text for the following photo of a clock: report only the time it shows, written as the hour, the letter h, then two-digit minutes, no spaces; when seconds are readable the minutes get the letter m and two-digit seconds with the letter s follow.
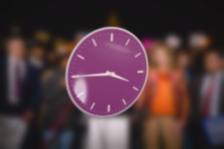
3h45
